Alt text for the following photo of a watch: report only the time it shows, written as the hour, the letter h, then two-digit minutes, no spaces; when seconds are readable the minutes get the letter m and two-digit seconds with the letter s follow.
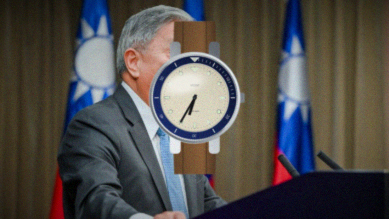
6h35
